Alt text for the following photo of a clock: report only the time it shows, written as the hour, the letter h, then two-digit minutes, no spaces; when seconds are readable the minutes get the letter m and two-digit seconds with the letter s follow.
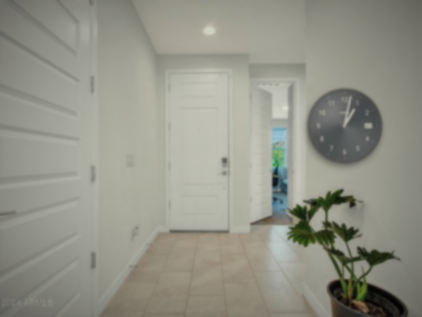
1h02
